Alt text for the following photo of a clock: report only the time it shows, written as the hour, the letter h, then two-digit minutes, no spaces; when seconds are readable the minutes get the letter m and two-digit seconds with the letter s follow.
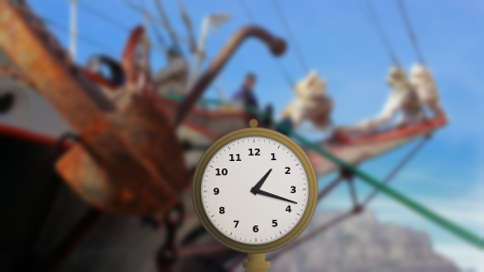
1h18
